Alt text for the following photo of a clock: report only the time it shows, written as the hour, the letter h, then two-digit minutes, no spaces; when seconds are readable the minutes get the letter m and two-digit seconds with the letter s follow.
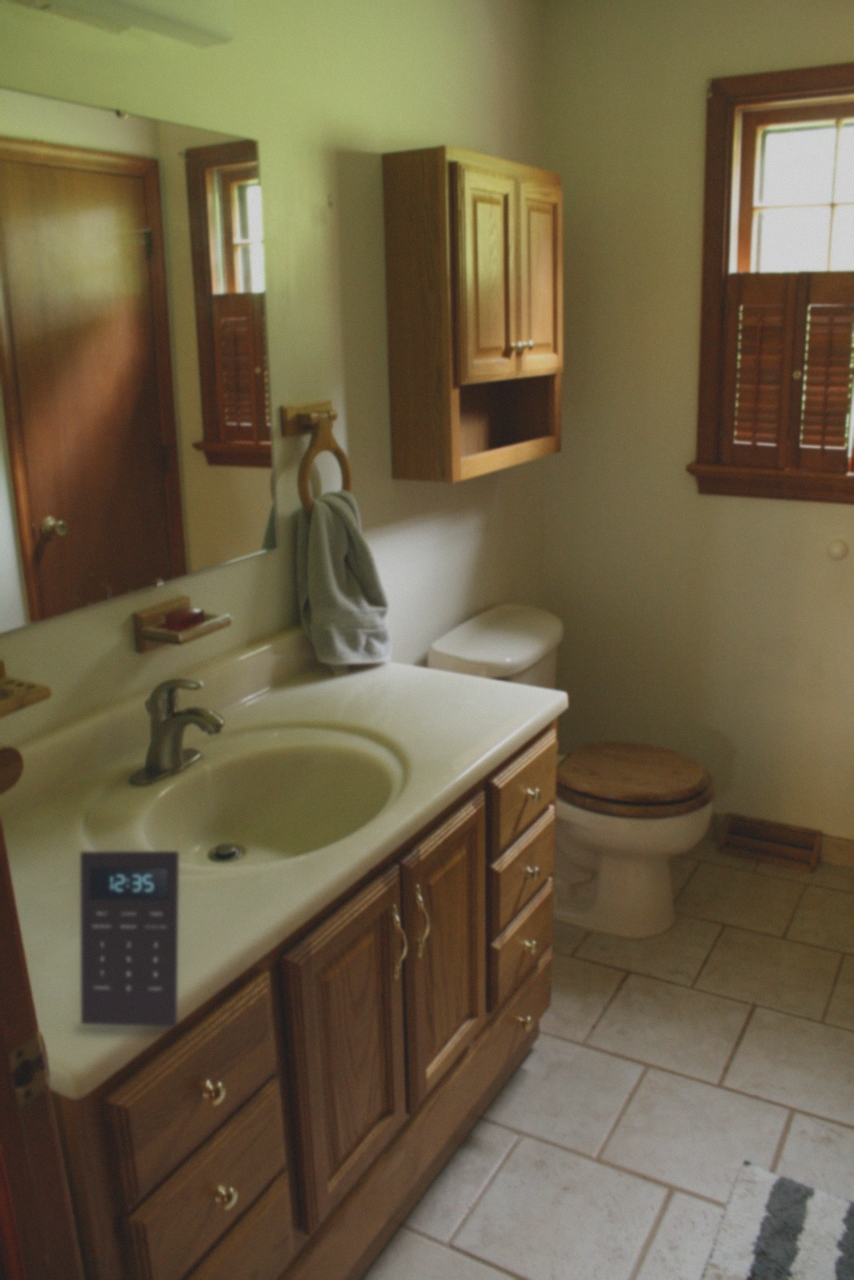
12h35
